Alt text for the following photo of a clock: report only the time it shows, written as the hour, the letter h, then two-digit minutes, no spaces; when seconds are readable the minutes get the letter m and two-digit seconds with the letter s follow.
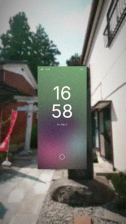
16h58
